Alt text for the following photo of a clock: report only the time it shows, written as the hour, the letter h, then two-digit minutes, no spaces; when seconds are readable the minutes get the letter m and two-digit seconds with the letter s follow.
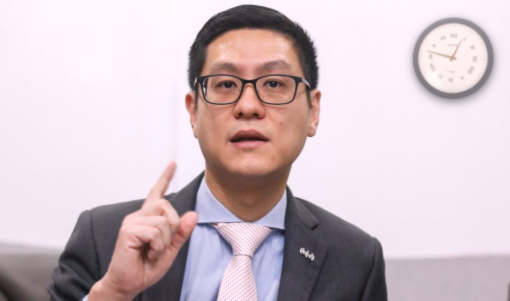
12h47
